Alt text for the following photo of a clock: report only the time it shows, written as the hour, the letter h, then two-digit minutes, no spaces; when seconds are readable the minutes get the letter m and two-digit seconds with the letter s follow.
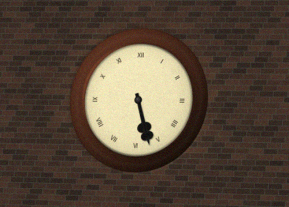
5h27
